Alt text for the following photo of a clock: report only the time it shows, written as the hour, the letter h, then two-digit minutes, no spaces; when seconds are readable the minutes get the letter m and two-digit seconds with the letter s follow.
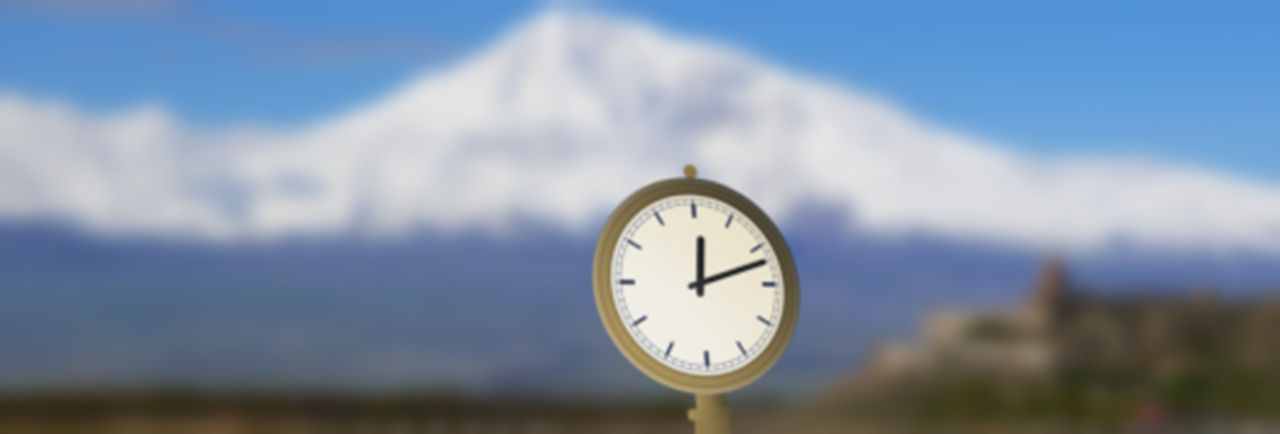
12h12
